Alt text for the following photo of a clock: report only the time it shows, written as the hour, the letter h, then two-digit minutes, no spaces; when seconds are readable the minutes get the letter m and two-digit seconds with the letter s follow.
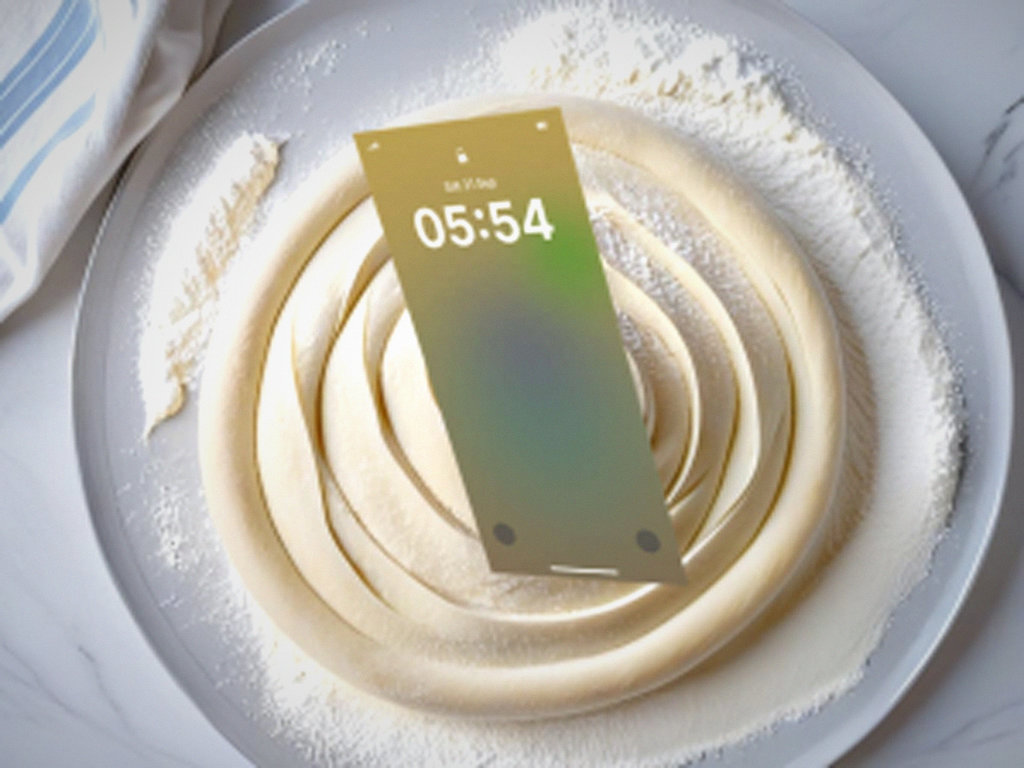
5h54
